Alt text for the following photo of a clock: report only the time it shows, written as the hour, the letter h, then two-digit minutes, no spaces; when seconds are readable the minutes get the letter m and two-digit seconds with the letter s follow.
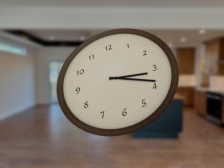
3h19
